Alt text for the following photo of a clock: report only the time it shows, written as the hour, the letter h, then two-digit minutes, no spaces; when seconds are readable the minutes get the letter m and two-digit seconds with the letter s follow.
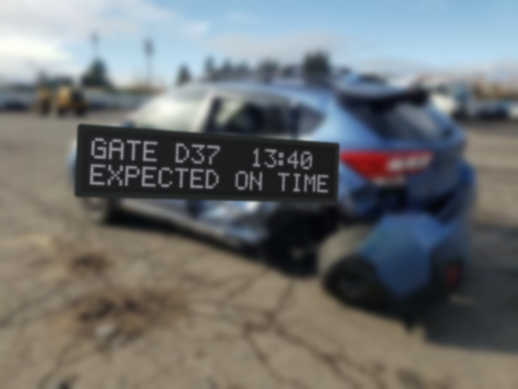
13h40
